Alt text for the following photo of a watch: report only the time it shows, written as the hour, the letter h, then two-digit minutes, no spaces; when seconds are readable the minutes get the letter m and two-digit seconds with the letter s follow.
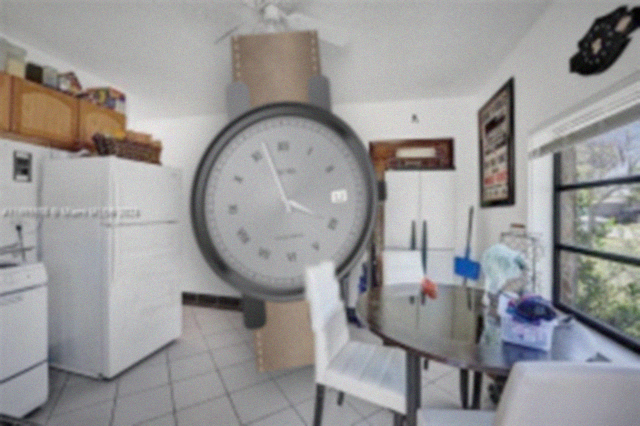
3h57
